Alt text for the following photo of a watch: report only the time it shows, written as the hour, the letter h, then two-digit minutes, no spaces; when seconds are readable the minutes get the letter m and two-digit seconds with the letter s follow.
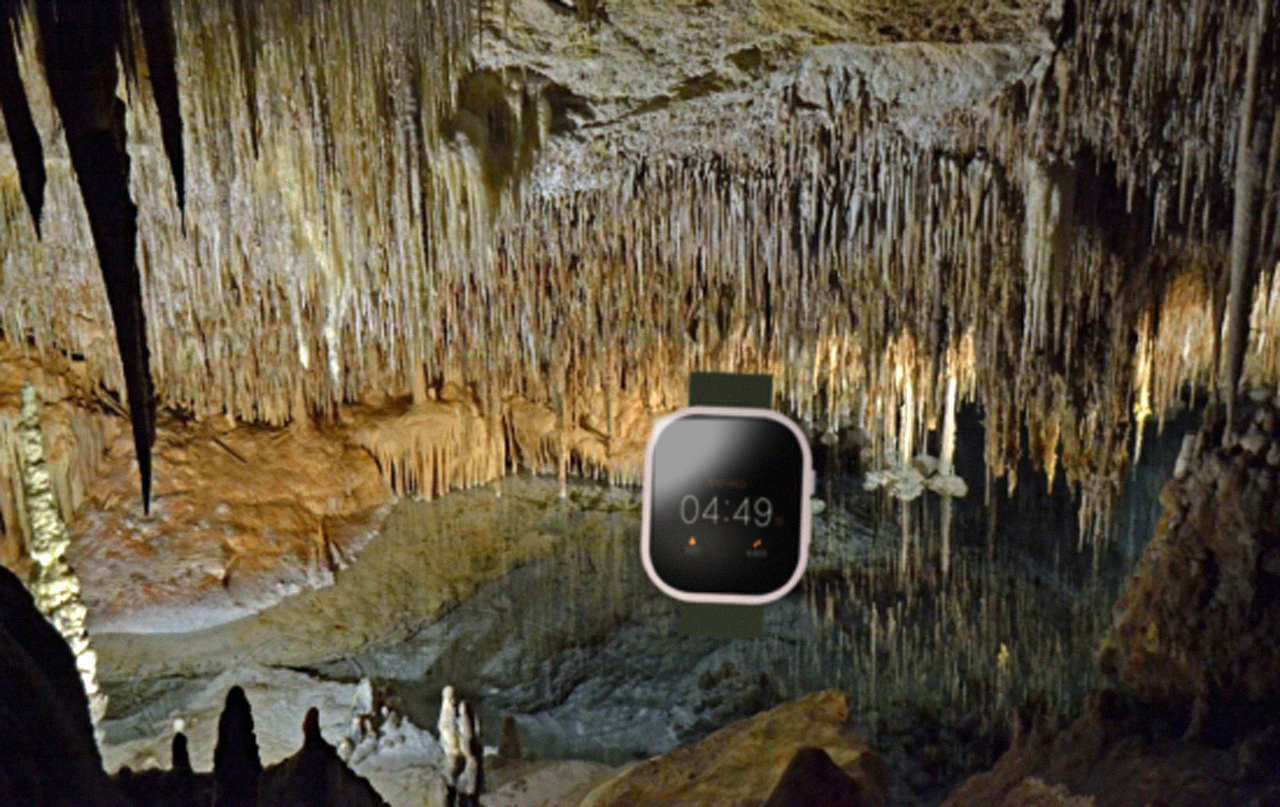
4h49
